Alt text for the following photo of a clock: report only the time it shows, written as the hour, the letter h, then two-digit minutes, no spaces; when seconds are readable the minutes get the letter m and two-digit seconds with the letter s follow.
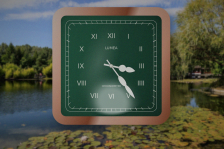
3h24
